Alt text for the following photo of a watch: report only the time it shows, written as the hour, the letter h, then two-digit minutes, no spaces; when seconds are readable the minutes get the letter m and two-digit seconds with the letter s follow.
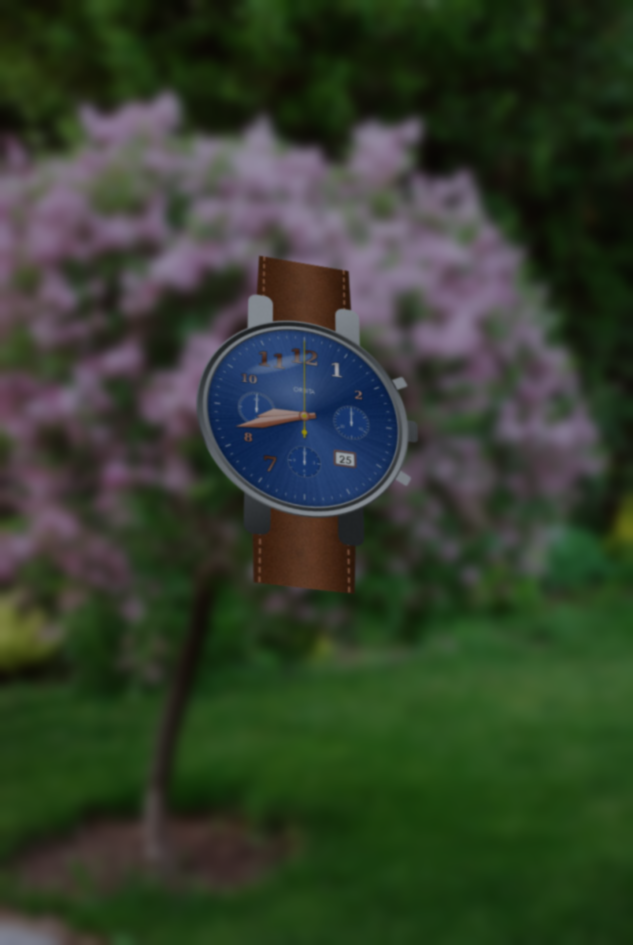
8h42
